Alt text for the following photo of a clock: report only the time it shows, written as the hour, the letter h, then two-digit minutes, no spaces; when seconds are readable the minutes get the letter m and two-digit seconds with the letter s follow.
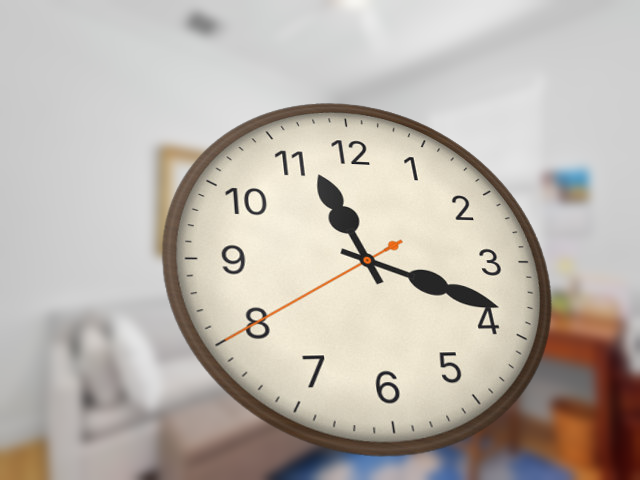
11h18m40s
